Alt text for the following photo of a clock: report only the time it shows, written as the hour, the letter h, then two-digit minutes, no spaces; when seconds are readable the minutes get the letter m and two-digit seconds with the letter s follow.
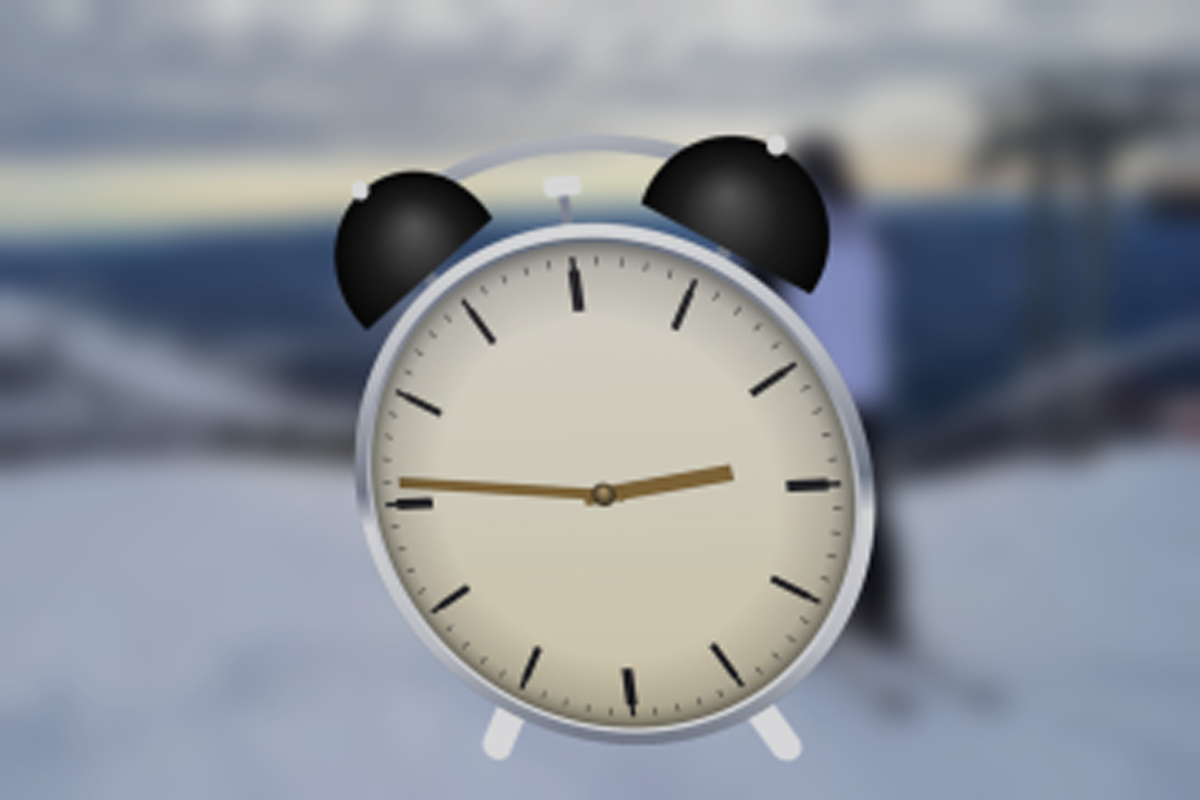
2h46
